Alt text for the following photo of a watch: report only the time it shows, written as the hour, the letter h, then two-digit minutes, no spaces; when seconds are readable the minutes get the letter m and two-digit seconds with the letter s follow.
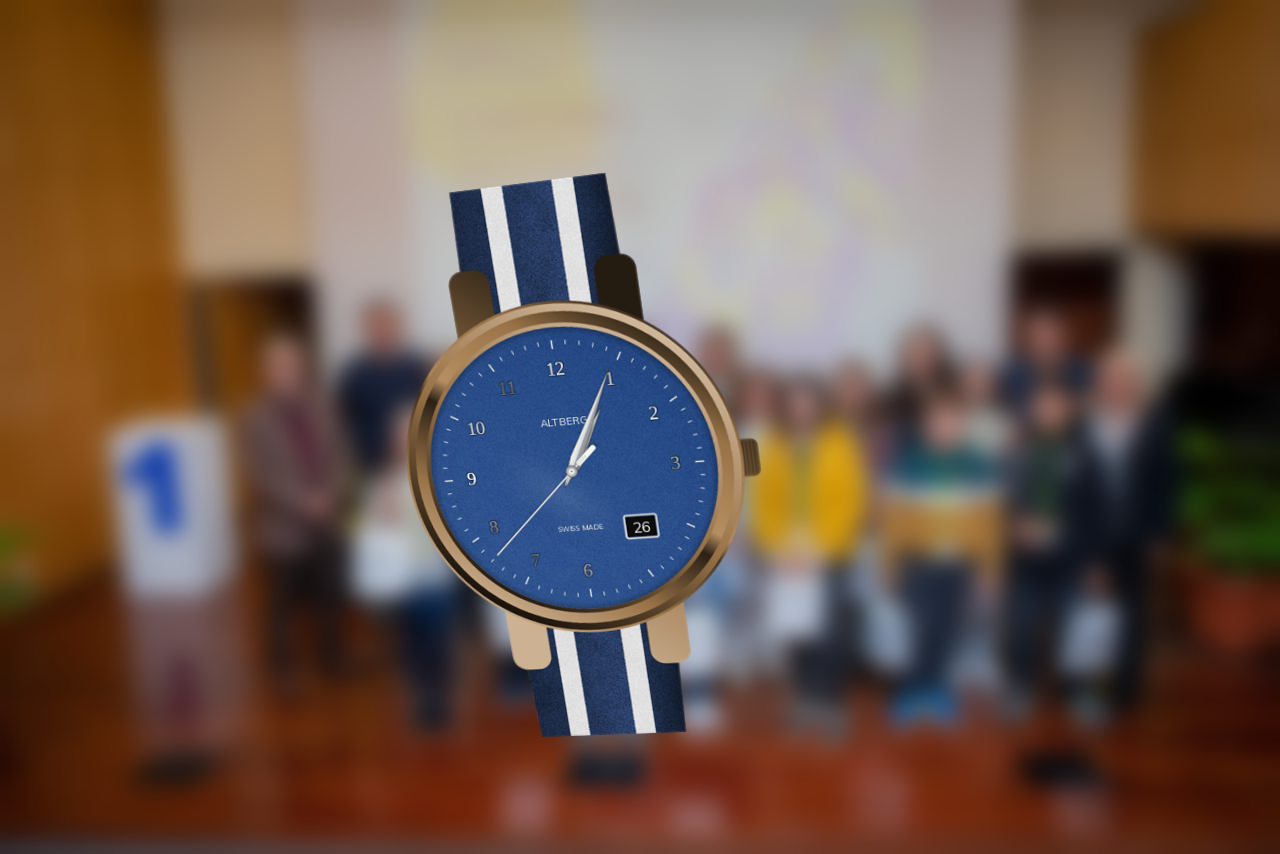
1h04m38s
